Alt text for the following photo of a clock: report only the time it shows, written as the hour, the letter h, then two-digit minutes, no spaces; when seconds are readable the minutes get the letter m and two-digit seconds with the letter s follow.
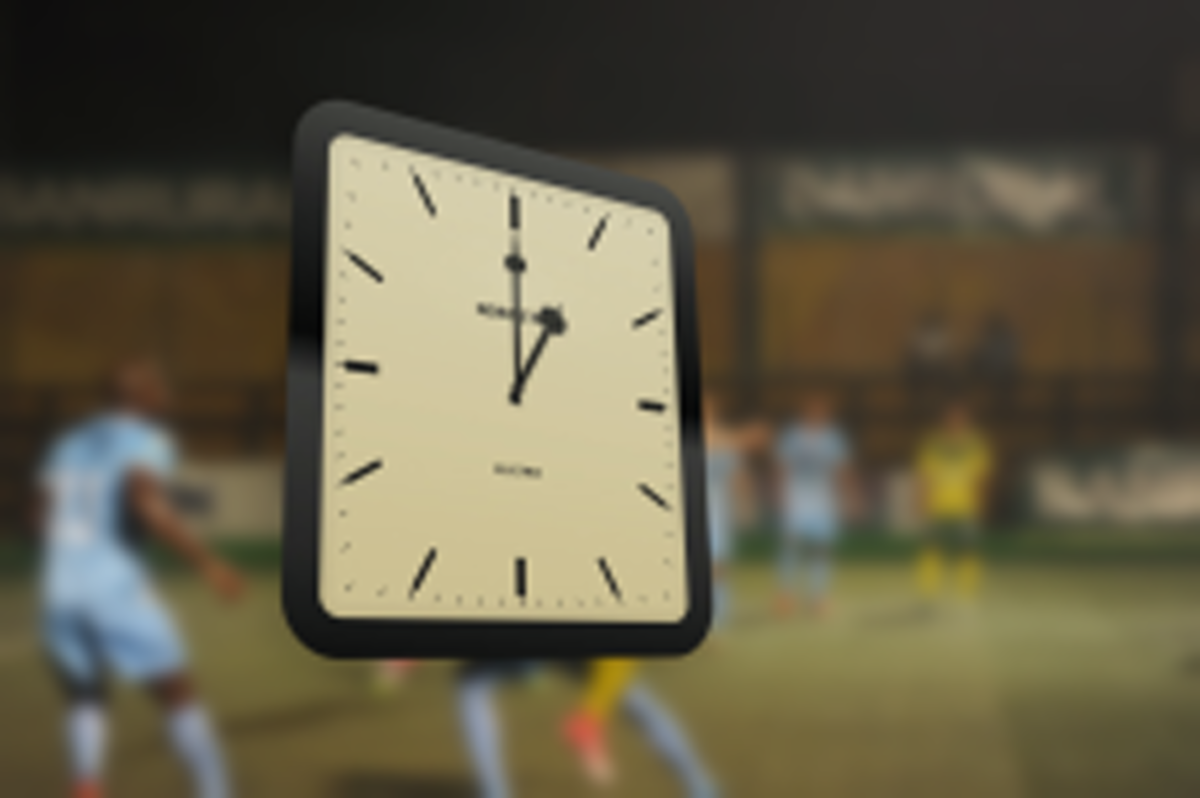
1h00
